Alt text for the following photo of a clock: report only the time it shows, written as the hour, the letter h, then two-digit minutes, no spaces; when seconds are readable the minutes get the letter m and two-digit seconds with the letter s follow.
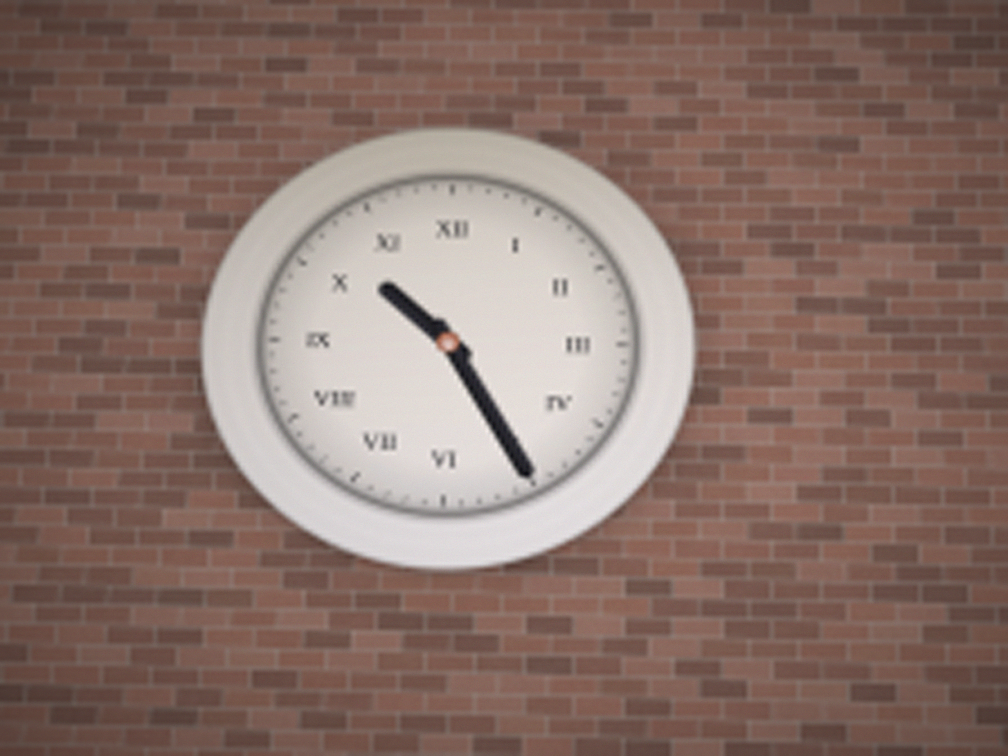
10h25
